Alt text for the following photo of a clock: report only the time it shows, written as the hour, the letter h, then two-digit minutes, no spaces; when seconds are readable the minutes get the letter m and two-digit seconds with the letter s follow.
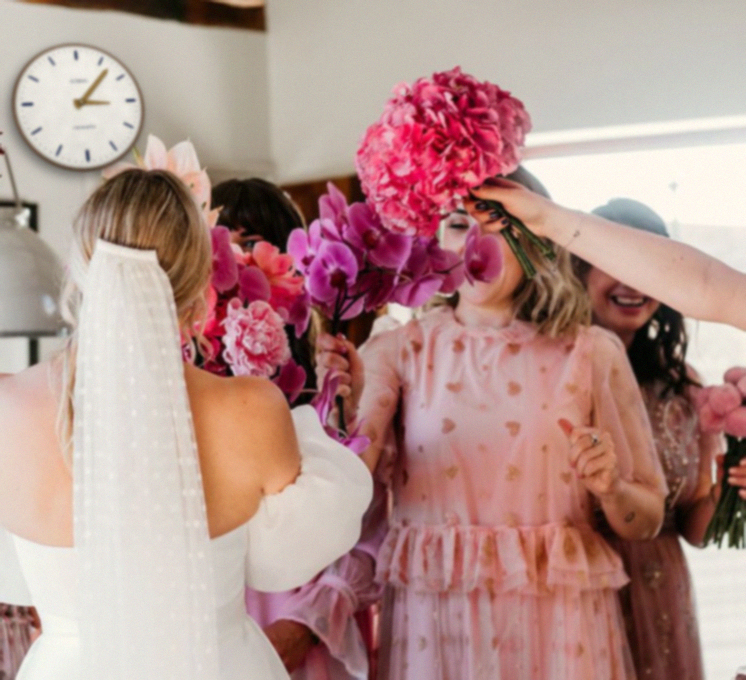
3h07
